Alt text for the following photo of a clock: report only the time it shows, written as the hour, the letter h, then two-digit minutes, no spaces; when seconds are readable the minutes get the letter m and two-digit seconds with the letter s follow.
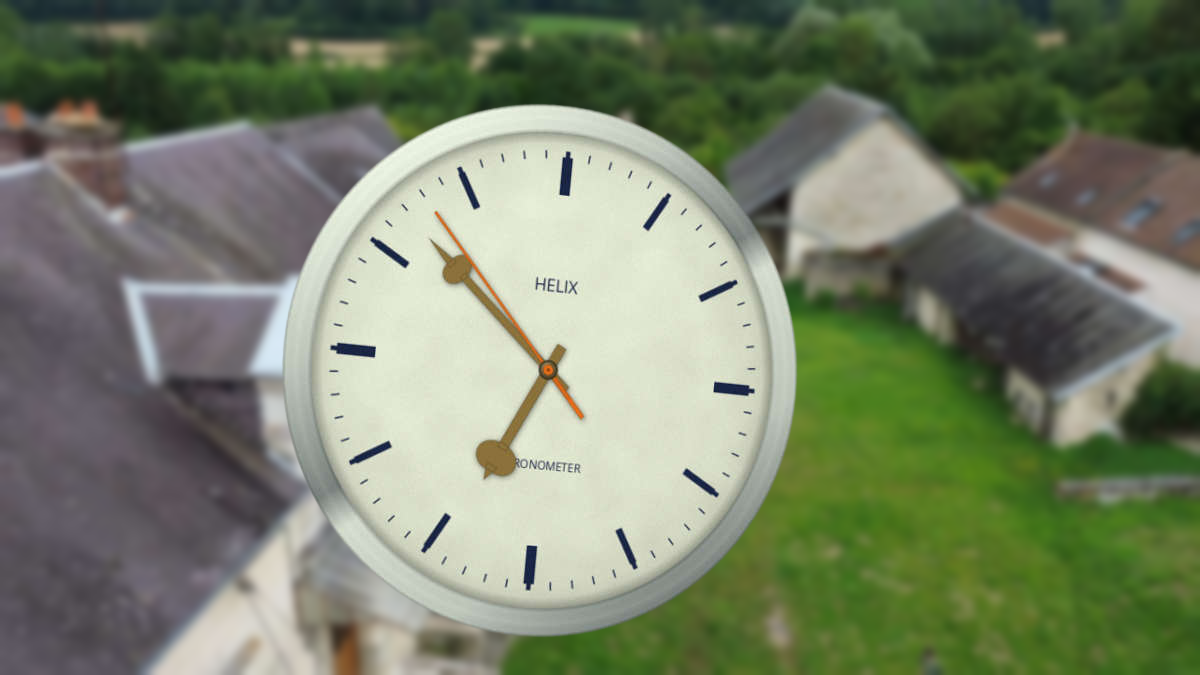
6h51m53s
